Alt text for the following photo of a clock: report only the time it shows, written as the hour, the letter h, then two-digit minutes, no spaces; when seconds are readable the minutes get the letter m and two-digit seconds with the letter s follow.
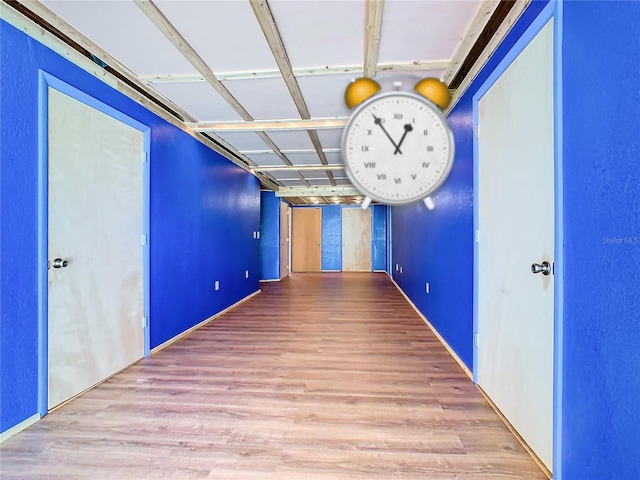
12h54
